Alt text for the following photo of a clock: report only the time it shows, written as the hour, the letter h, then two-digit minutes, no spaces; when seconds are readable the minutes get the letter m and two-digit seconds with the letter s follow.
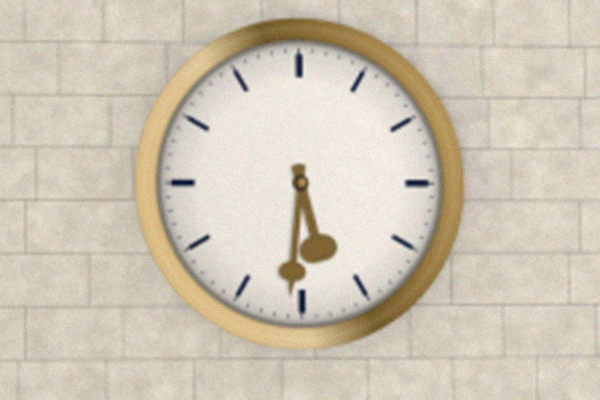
5h31
